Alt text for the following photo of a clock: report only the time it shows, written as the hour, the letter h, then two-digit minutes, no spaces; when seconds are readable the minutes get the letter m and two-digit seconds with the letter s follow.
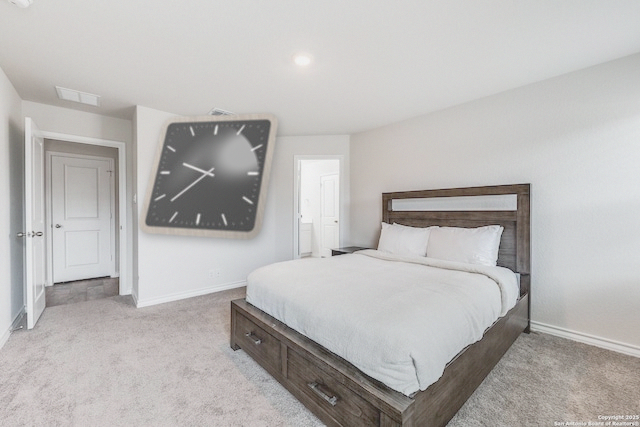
9h38
